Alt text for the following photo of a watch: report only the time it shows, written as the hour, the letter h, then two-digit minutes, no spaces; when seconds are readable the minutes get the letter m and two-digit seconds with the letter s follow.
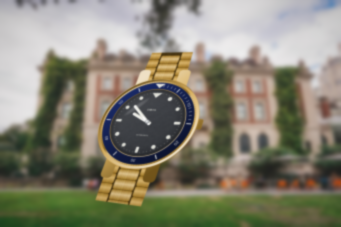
9h52
